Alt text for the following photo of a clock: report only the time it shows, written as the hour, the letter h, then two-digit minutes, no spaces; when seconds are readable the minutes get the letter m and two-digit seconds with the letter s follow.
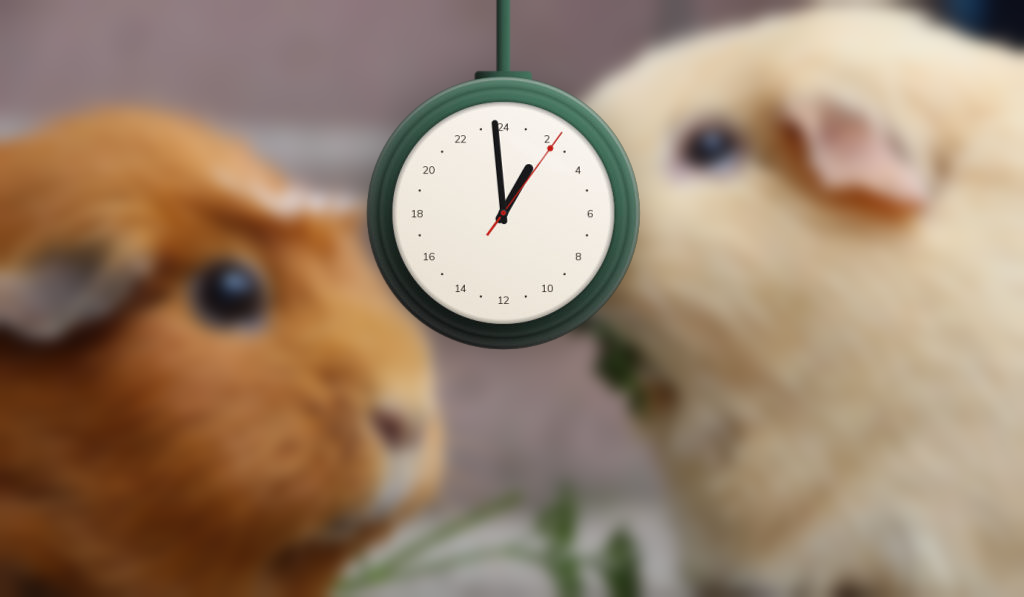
1h59m06s
